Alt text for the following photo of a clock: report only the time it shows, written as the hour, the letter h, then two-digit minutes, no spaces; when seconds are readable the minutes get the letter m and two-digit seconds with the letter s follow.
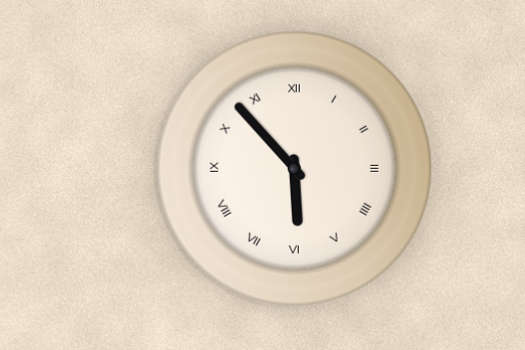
5h53
